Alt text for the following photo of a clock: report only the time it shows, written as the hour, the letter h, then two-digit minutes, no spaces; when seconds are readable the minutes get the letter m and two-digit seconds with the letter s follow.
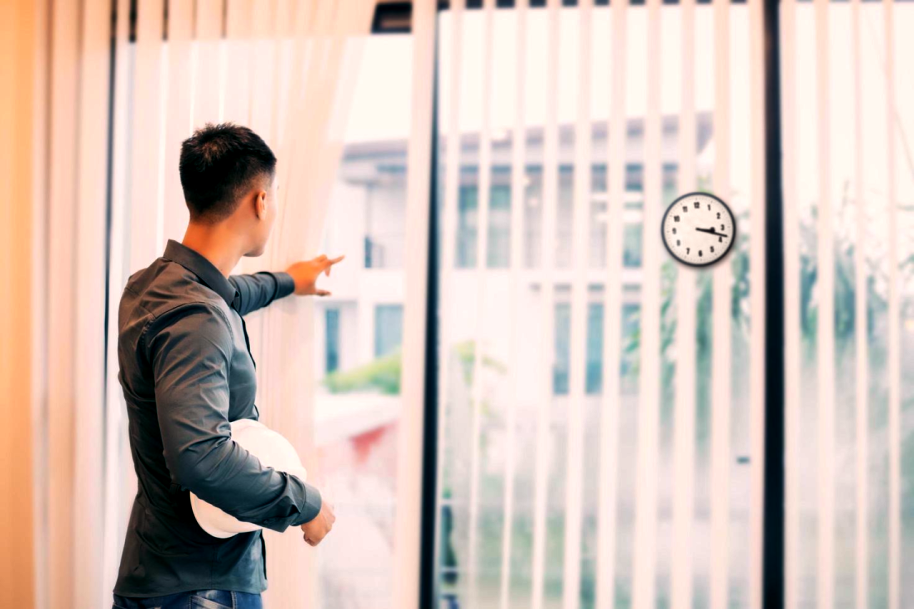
3h18
